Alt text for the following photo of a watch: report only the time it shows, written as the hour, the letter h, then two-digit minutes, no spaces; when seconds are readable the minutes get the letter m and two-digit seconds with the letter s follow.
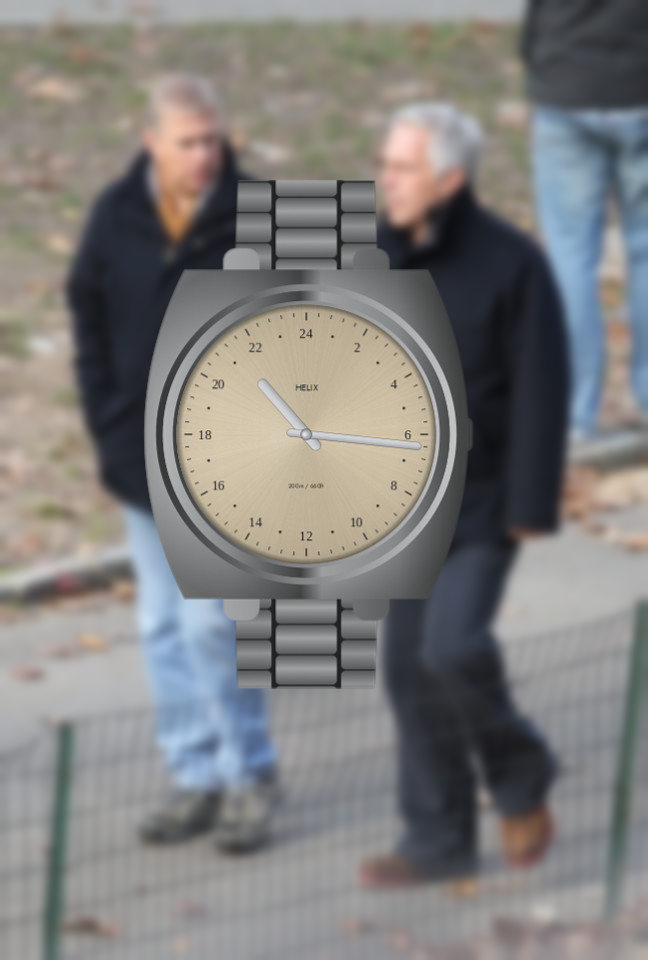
21h16
